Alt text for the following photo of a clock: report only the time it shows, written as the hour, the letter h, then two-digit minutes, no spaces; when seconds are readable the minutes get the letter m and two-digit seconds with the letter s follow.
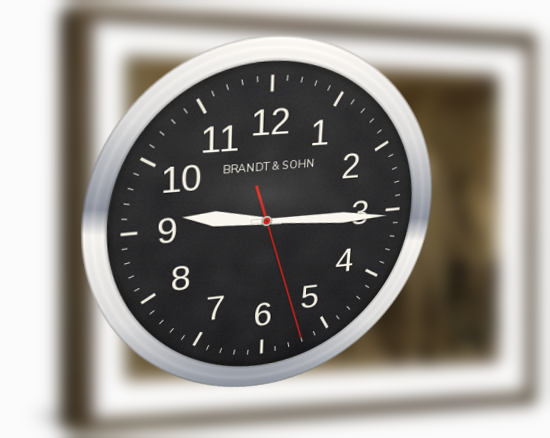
9h15m27s
